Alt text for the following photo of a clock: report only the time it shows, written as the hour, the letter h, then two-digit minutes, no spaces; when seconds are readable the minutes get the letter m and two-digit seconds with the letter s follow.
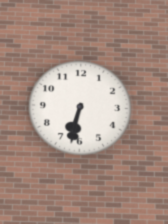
6h32
